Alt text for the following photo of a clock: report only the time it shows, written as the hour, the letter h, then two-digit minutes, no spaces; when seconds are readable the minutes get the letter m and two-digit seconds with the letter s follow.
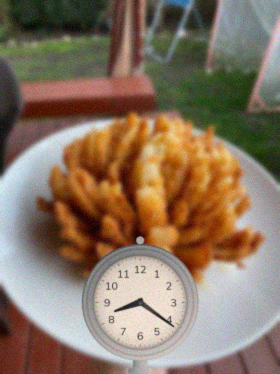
8h21
